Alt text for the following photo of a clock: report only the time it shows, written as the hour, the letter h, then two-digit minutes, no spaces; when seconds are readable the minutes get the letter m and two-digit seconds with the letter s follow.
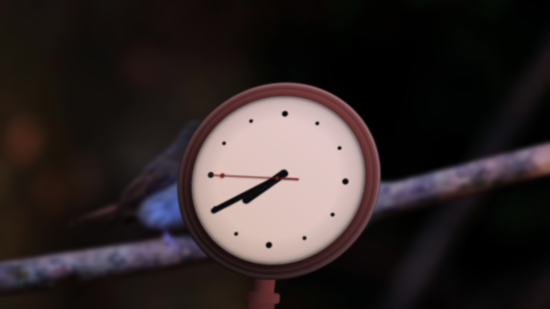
7h39m45s
